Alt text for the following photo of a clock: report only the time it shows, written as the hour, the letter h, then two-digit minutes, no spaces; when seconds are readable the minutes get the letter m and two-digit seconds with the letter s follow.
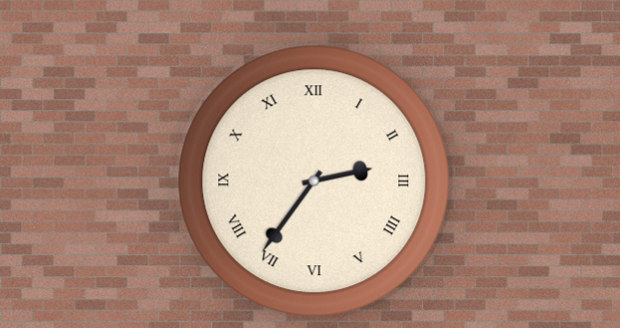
2h36
